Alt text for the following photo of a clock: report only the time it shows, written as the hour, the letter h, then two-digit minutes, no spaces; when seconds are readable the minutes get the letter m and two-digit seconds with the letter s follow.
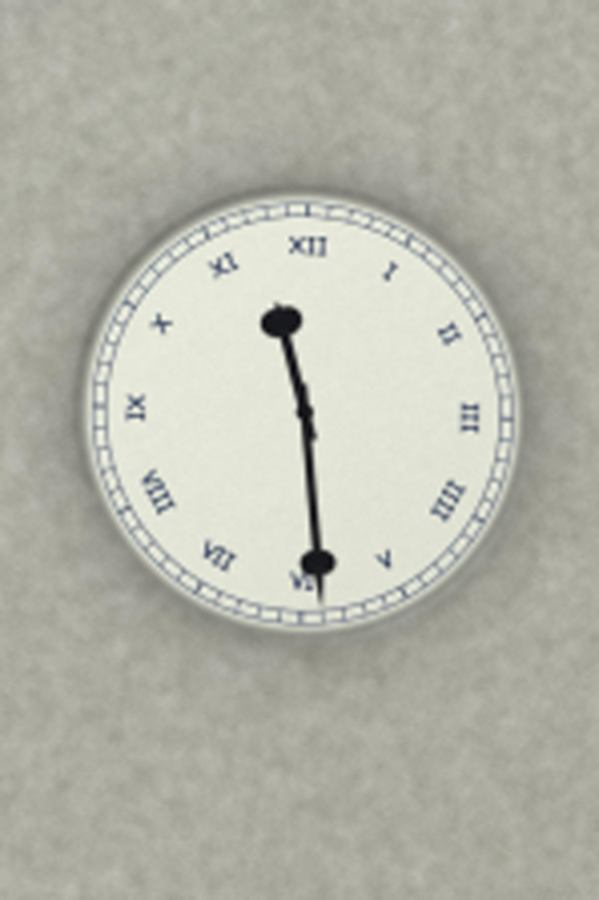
11h29
